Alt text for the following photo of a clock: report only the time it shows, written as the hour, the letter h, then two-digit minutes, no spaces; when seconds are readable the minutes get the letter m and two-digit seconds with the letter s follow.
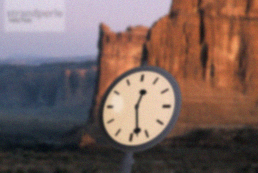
12h28
